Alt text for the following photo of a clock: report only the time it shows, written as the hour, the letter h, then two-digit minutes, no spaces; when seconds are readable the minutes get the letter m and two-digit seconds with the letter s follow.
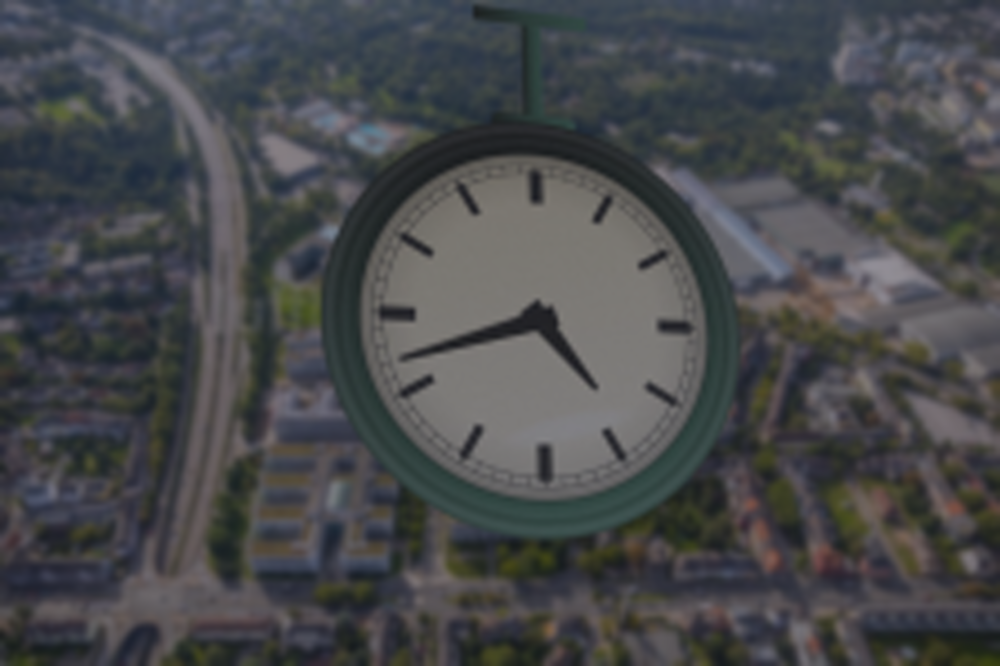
4h42
